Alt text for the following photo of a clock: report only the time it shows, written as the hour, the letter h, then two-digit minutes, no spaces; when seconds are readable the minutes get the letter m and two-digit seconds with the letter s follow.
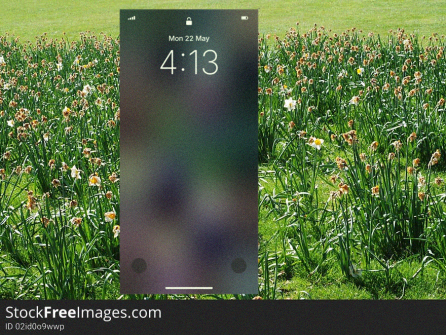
4h13
